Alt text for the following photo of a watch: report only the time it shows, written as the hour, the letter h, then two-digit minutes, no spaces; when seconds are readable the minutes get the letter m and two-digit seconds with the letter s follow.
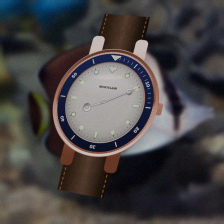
8h10
